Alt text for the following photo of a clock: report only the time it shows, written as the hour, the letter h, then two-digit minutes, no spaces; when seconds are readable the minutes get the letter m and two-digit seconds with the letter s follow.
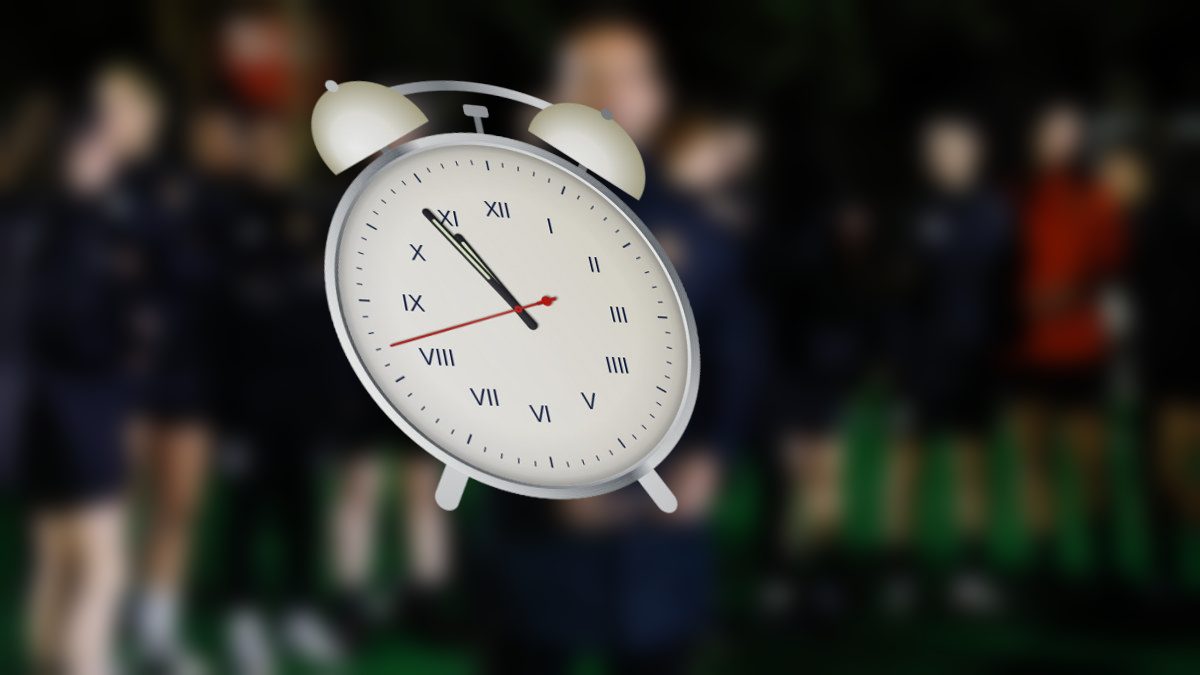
10h53m42s
